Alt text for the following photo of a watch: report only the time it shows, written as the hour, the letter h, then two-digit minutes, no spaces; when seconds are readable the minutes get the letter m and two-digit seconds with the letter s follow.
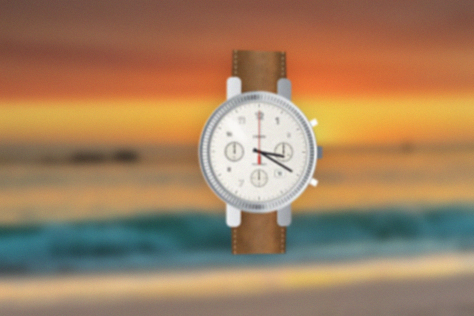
3h20
